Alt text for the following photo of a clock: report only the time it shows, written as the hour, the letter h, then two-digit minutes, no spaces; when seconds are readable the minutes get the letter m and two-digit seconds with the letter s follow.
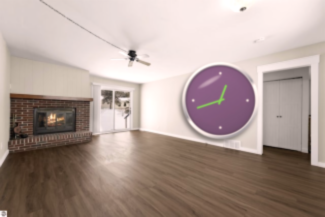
12h42
